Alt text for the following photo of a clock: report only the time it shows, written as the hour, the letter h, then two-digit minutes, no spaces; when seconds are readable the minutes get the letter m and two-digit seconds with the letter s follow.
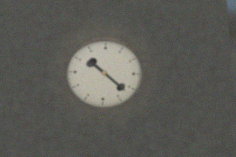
10h22
